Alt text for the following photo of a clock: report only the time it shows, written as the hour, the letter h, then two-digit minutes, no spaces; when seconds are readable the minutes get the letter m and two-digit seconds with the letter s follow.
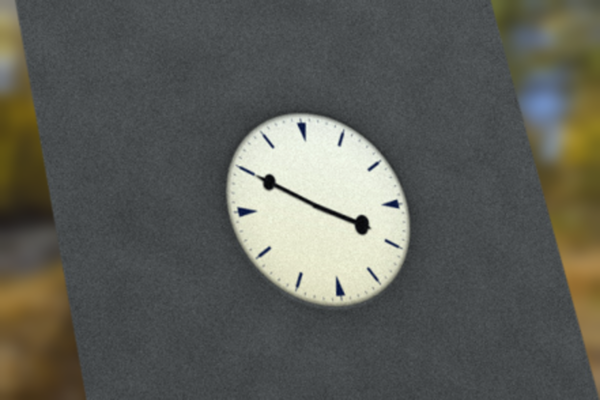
3h50
